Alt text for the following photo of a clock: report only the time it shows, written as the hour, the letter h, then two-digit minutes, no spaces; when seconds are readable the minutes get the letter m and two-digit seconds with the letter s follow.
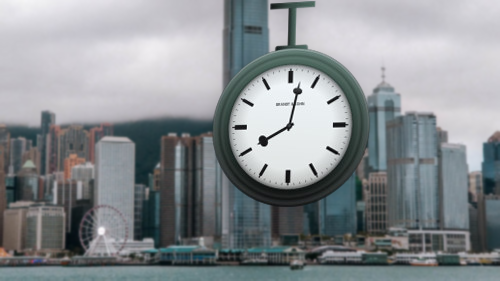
8h02
